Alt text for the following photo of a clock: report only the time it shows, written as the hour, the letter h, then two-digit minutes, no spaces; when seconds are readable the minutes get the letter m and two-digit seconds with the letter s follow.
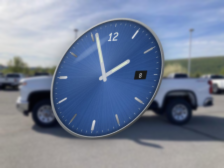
1h56
